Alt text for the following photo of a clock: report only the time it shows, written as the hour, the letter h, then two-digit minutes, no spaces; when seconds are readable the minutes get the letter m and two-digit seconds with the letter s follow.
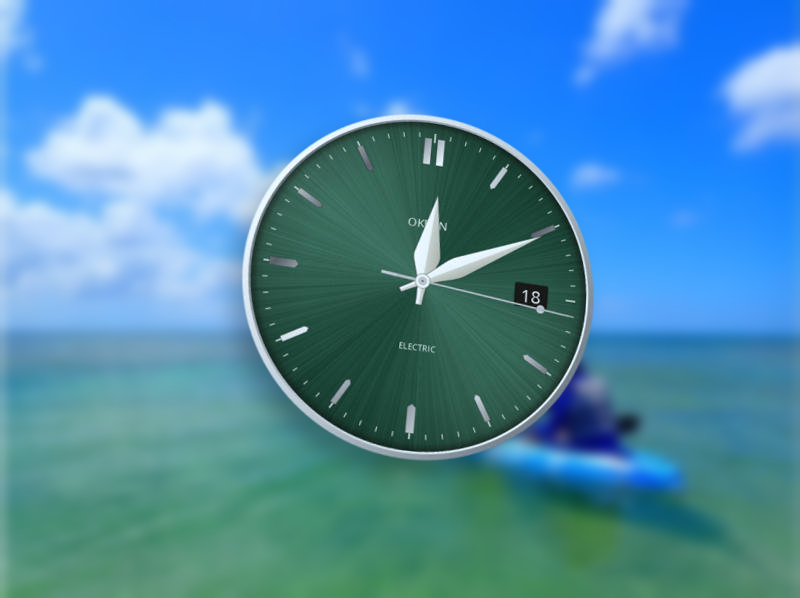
12h10m16s
